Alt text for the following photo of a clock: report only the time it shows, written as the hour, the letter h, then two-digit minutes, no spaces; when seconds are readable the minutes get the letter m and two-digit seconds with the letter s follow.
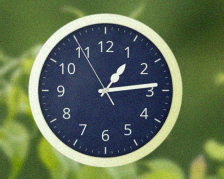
1h13m55s
